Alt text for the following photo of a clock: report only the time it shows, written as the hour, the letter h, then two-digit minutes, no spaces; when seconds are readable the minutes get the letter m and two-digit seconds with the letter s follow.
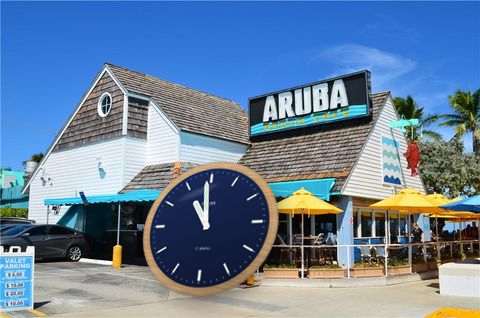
10h59
